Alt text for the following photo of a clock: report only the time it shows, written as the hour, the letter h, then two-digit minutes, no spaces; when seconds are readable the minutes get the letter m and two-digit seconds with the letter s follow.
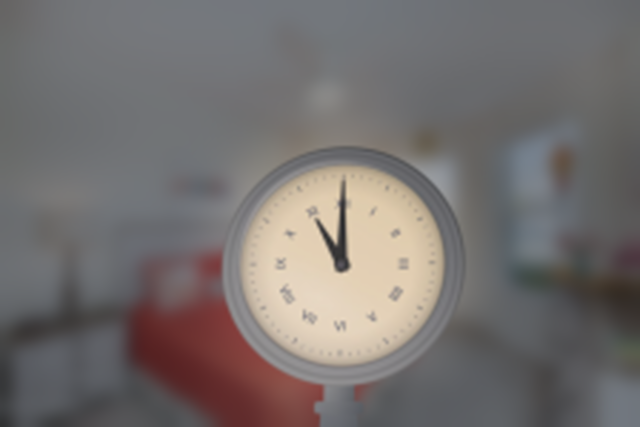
11h00
